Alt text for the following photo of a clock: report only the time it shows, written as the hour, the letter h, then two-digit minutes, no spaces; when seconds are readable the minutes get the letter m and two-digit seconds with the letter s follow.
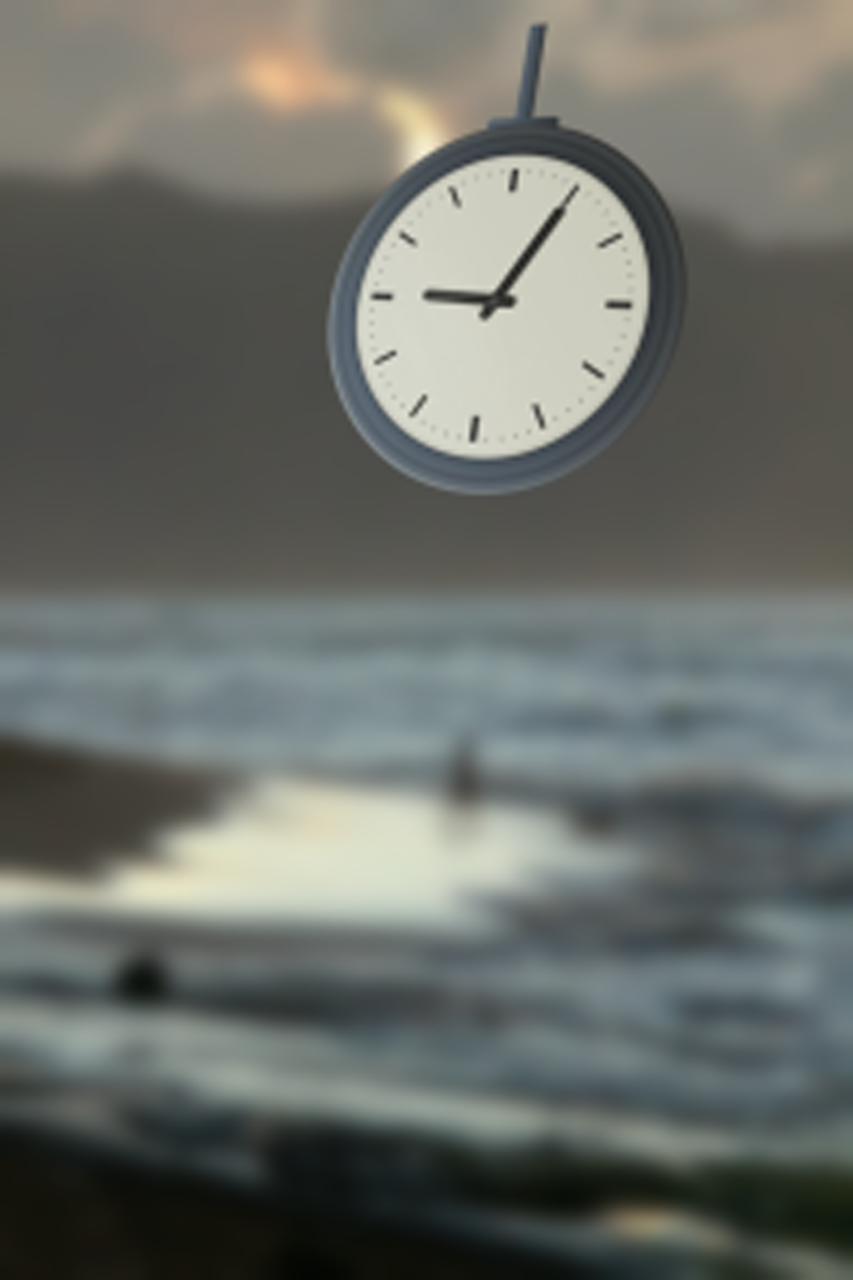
9h05
